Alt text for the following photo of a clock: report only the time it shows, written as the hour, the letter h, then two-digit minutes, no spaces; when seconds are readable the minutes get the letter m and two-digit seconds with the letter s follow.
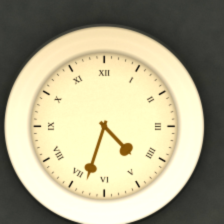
4h33
